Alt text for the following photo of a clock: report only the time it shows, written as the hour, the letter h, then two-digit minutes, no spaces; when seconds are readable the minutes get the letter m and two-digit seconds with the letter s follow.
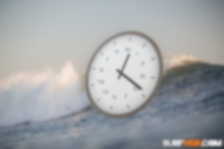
12h19
